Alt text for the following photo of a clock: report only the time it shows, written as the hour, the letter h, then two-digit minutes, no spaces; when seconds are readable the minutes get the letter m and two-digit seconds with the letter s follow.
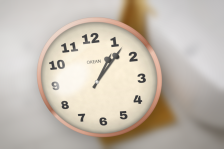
1h07
